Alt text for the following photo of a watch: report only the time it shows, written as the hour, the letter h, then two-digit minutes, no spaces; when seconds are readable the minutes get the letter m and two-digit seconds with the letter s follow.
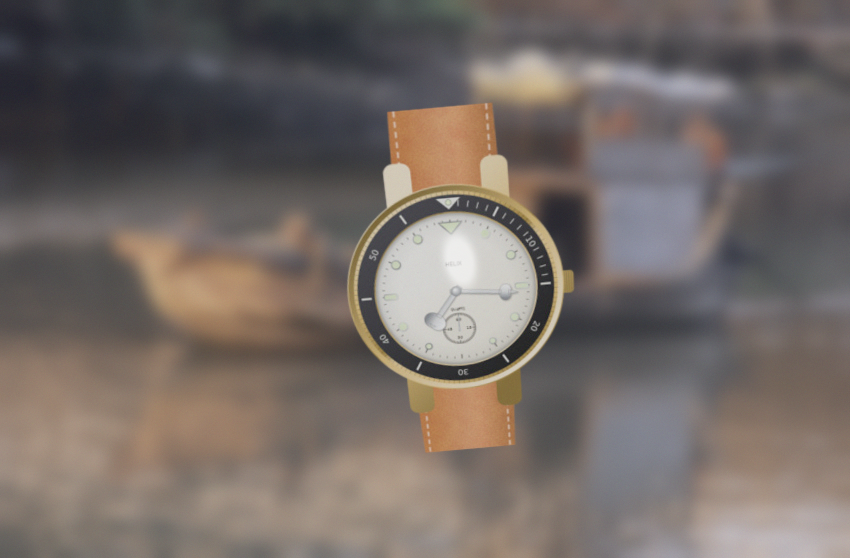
7h16
